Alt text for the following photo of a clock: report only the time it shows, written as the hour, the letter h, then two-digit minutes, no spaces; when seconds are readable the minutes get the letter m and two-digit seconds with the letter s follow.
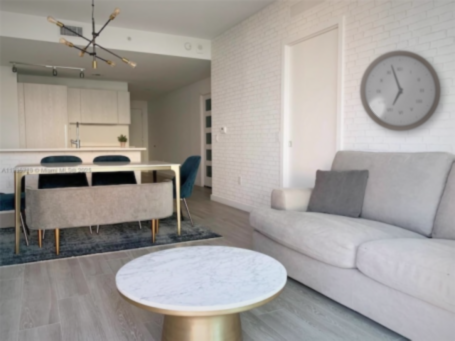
6h57
